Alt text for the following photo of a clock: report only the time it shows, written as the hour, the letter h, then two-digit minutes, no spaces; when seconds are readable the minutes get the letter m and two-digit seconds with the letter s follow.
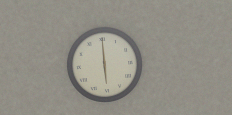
6h00
